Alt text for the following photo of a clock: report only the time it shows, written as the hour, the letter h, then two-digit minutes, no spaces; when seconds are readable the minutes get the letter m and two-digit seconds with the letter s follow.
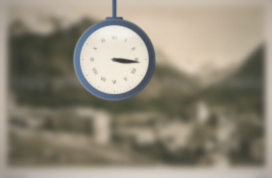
3h16
